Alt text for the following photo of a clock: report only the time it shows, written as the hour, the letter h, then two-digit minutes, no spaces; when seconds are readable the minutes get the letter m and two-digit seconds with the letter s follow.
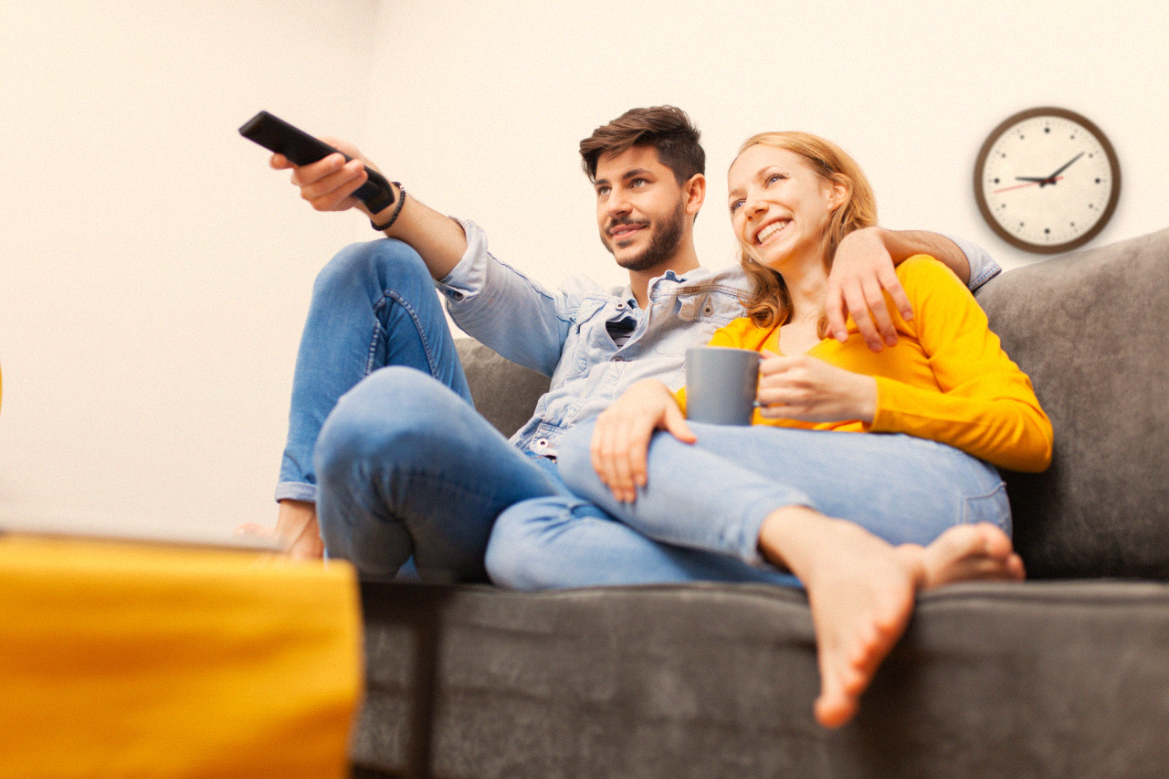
9h08m43s
